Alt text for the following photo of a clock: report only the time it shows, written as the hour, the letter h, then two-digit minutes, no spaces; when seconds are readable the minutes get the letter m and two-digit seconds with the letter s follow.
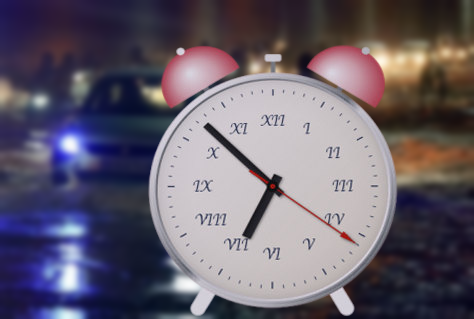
6h52m21s
